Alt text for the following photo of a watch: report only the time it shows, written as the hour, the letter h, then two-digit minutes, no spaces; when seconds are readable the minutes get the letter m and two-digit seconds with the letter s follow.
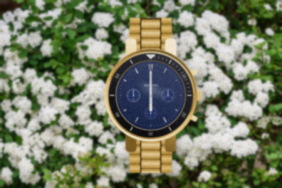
6h00
